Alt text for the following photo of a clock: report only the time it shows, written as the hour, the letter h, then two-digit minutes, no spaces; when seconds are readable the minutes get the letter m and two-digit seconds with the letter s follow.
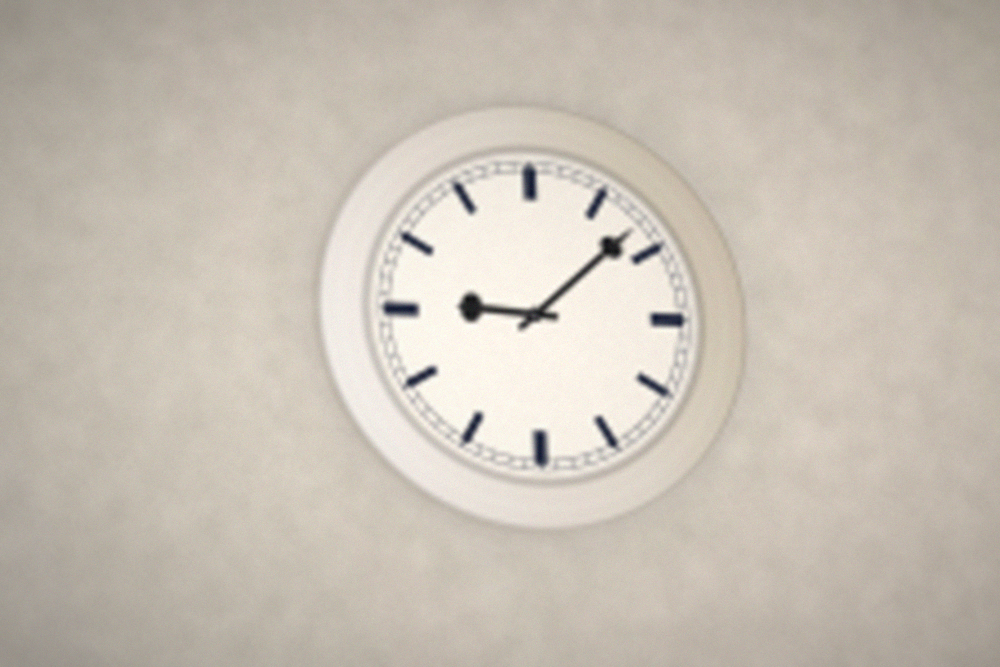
9h08
